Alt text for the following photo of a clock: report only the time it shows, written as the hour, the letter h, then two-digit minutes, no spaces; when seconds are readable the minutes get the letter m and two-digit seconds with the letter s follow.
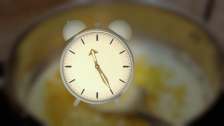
11h25
